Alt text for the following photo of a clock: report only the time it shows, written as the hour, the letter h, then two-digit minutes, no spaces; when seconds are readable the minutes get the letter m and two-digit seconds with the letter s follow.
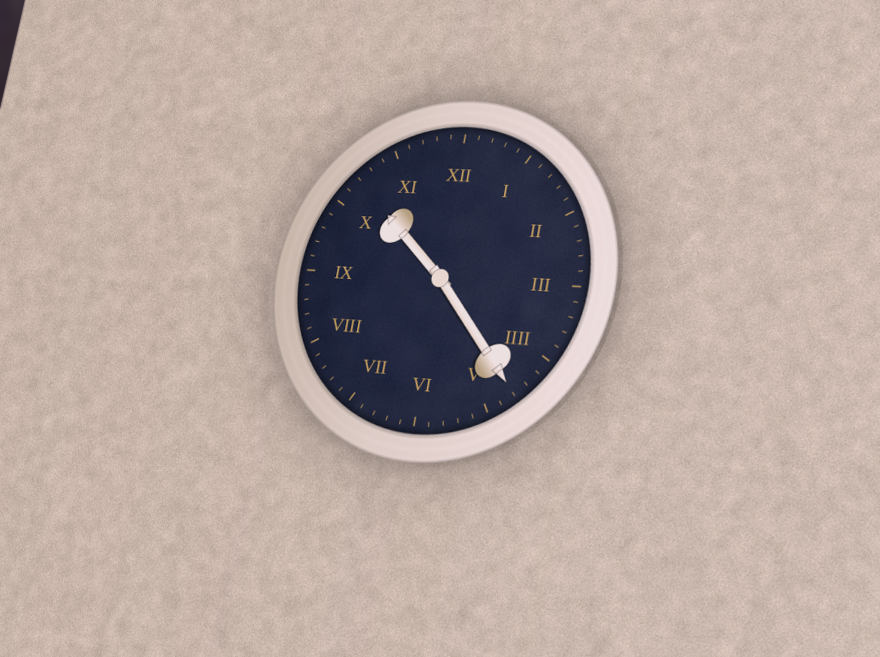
10h23
